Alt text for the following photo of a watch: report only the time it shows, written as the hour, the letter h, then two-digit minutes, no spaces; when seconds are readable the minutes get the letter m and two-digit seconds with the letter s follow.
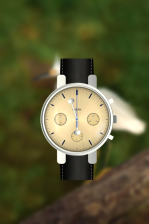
5h57
